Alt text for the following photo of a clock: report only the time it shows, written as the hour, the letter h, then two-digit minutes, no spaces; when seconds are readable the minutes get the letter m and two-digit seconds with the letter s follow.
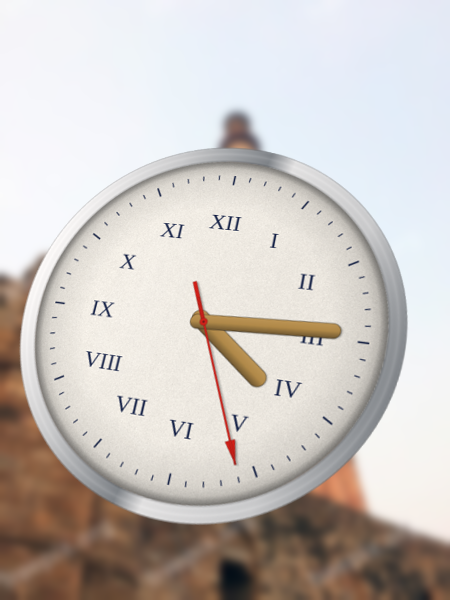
4h14m26s
